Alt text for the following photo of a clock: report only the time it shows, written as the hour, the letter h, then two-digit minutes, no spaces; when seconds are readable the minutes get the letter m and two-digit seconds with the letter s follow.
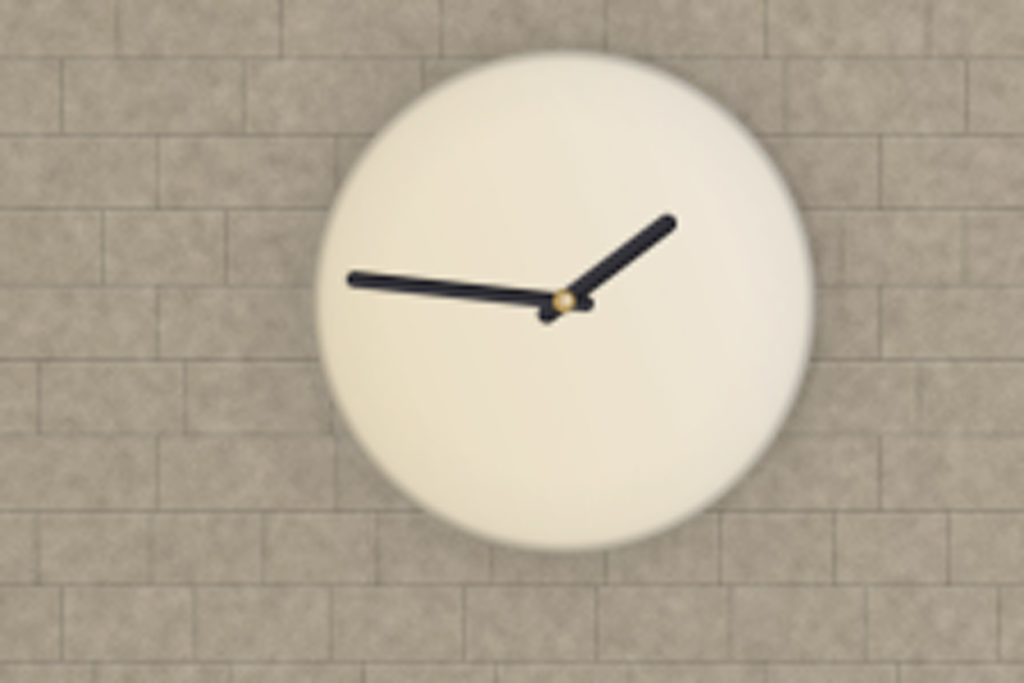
1h46
